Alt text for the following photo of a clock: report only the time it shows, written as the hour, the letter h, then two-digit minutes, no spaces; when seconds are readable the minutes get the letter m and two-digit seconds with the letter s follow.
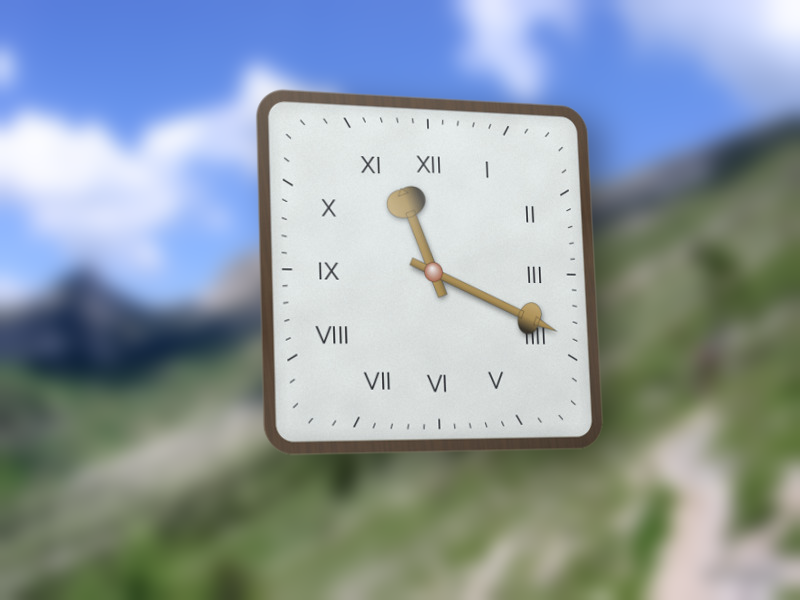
11h19
